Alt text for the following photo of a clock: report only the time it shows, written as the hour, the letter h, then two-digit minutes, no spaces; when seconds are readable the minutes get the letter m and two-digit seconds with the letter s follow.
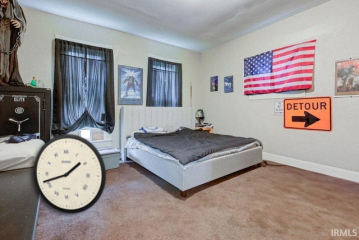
1h42
